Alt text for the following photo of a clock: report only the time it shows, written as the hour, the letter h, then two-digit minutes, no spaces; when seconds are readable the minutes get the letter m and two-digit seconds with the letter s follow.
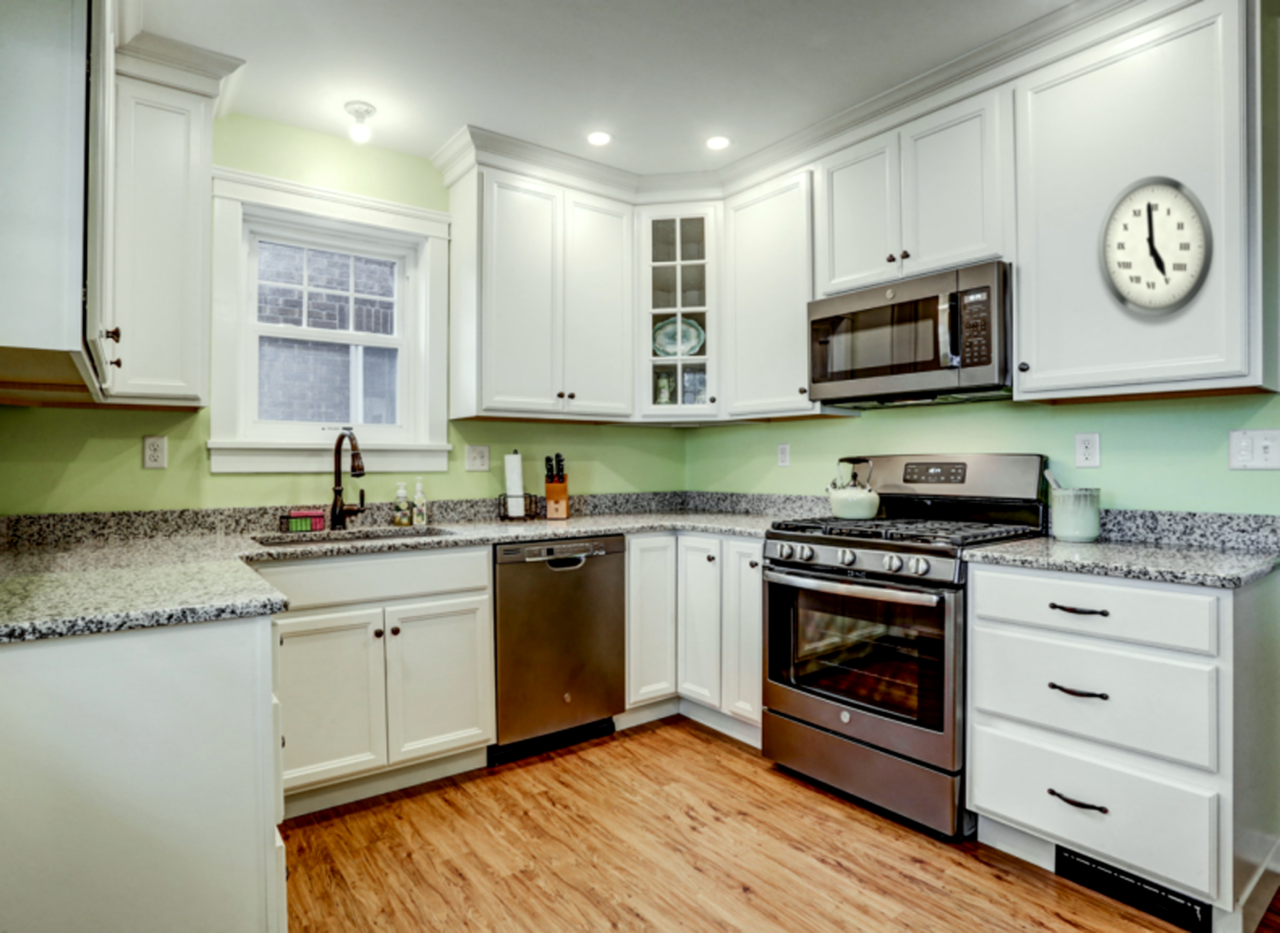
4h59
